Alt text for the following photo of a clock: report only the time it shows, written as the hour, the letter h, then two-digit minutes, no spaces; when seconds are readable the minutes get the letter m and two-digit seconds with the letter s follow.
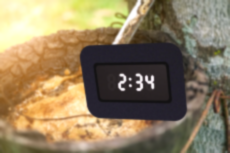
2h34
